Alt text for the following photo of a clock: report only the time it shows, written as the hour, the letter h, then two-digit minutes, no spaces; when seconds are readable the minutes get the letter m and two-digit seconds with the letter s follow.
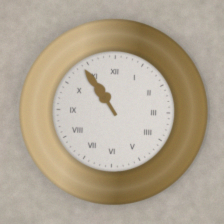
10h54
